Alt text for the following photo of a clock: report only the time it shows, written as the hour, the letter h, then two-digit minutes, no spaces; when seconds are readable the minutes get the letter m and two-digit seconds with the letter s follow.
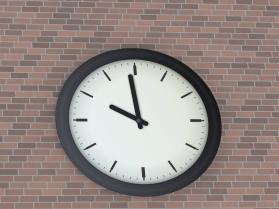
9h59
